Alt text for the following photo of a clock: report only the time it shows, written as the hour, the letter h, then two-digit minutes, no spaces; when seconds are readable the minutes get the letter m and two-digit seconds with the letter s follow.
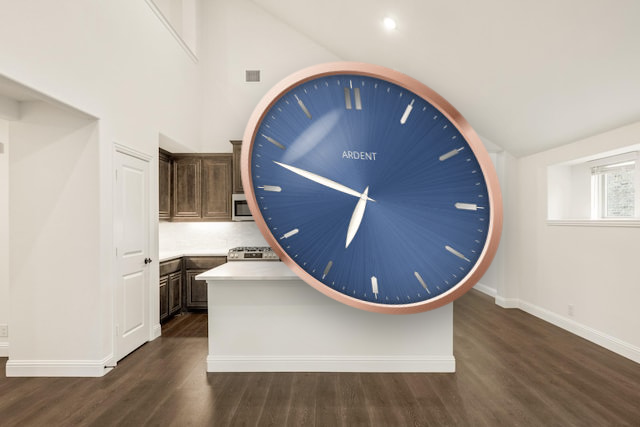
6h48
